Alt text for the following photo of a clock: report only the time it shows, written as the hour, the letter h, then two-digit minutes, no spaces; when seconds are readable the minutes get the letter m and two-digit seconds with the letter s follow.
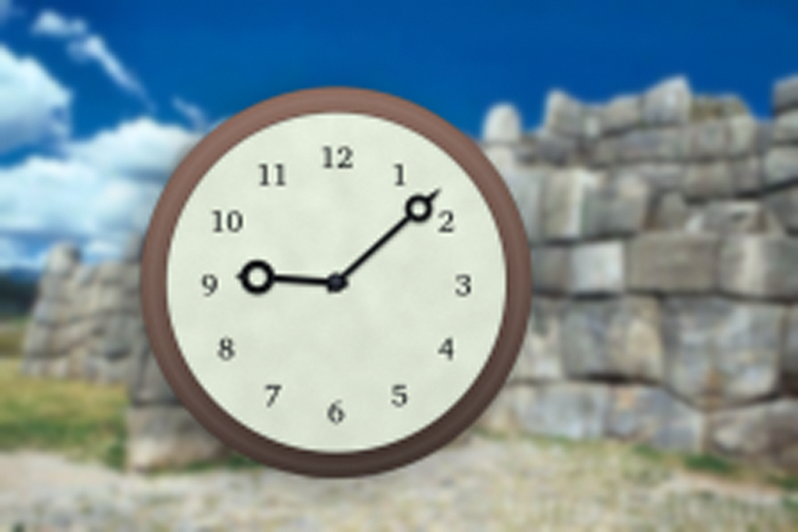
9h08
